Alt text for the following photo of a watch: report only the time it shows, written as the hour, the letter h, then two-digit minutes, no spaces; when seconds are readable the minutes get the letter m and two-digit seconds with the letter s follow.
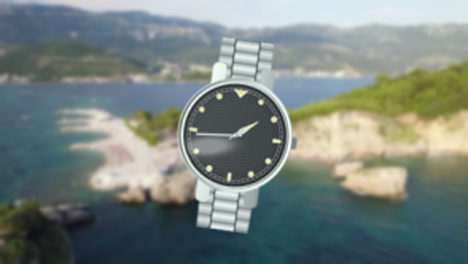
1h44
